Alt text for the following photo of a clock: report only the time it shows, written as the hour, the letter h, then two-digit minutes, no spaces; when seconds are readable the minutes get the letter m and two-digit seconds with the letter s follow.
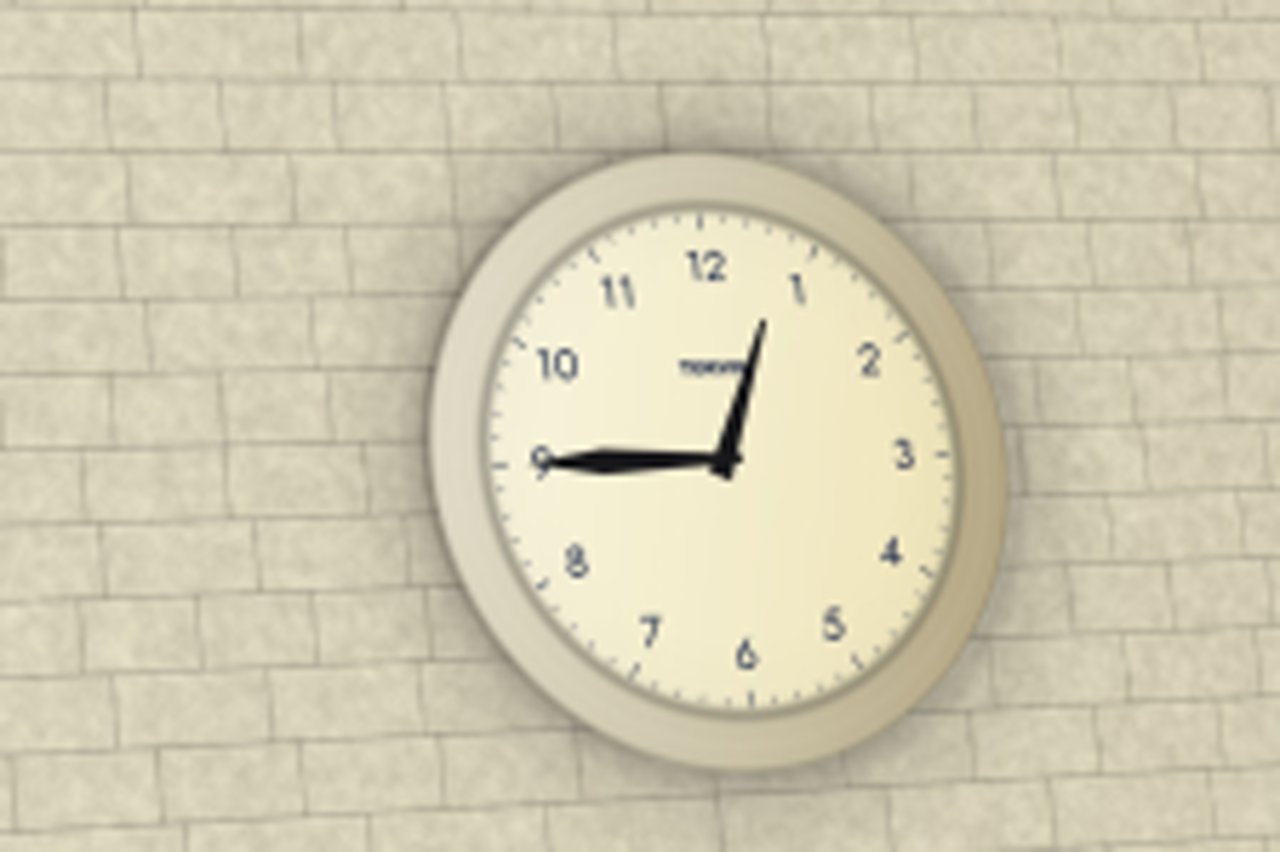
12h45
